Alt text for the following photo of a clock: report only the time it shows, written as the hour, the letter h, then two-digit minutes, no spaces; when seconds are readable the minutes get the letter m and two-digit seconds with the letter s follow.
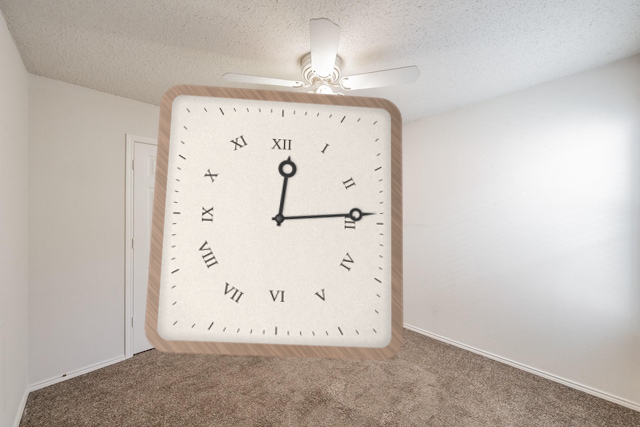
12h14
